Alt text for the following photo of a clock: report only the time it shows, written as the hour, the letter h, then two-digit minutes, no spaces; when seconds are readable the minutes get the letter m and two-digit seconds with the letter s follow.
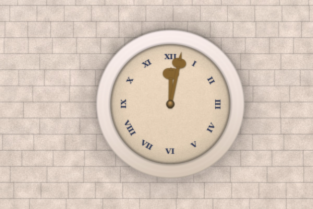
12h02
